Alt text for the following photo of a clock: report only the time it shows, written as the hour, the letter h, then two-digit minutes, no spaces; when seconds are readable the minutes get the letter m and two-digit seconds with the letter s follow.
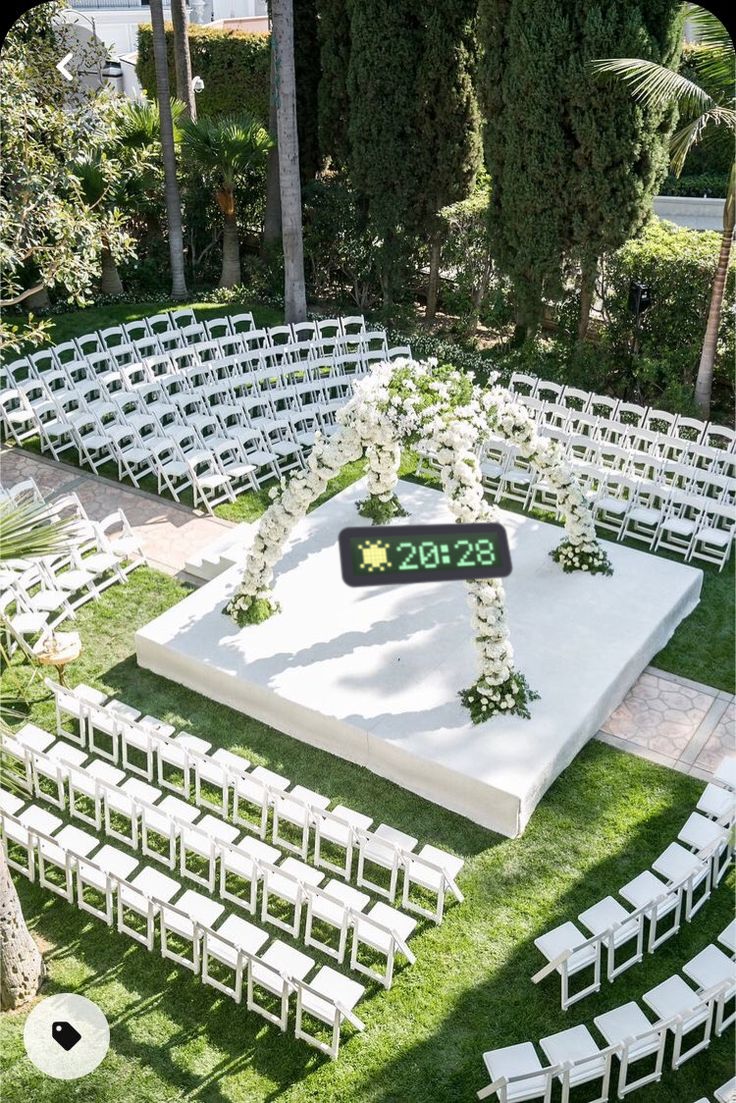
20h28
